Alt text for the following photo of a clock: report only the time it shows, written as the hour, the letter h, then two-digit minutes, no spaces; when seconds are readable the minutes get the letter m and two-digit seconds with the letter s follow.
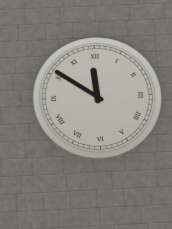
11h51
